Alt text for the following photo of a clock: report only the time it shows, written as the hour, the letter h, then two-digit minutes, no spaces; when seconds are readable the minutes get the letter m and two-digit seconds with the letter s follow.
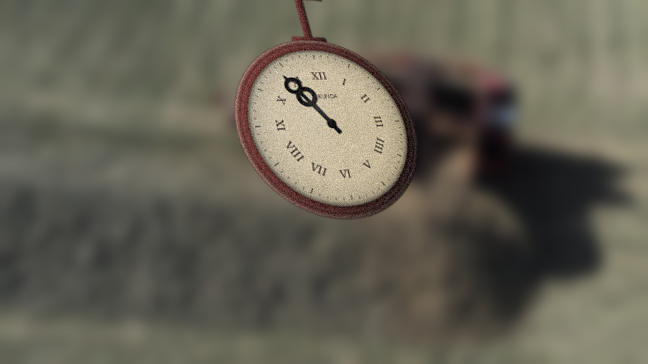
10h54
